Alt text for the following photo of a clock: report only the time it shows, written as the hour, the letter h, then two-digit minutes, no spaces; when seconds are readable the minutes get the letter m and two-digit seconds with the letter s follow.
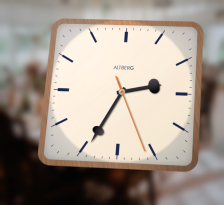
2h34m26s
